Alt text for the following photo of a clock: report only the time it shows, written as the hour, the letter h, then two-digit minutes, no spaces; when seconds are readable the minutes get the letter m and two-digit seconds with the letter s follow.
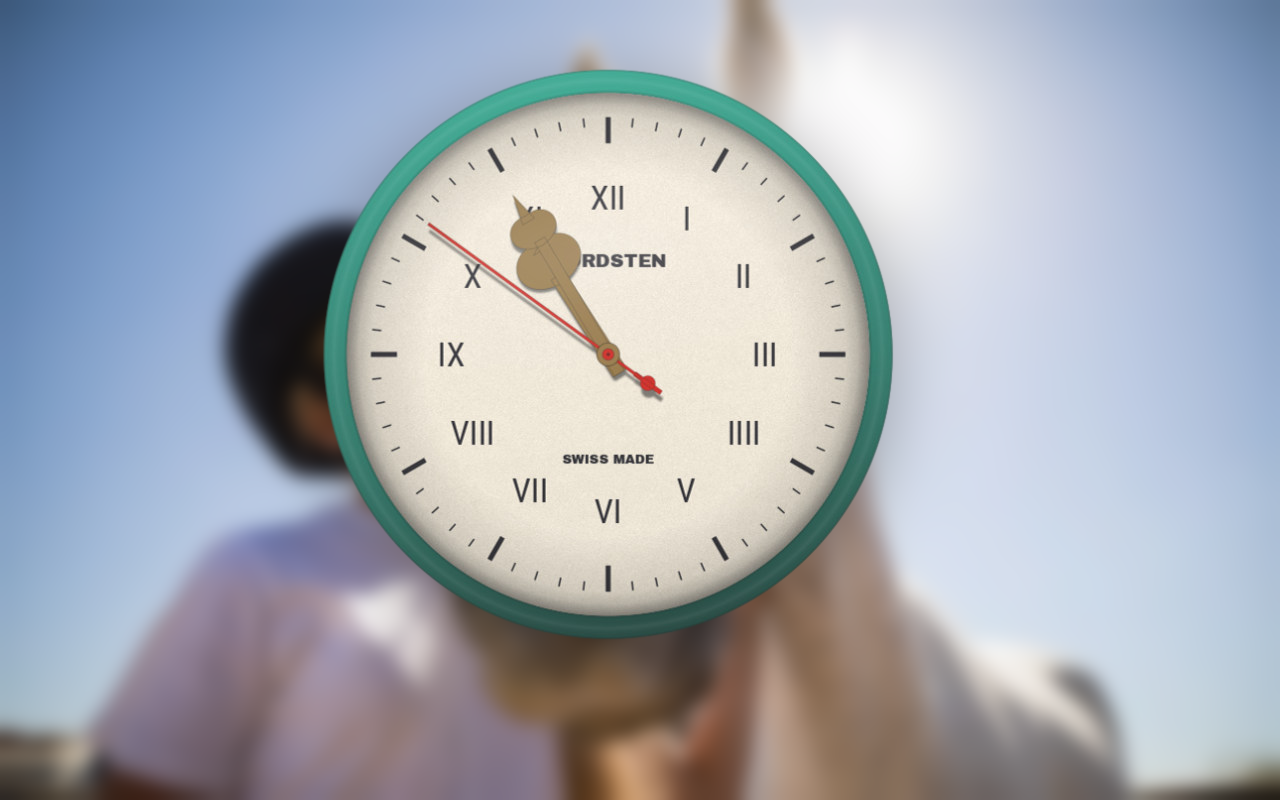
10h54m51s
